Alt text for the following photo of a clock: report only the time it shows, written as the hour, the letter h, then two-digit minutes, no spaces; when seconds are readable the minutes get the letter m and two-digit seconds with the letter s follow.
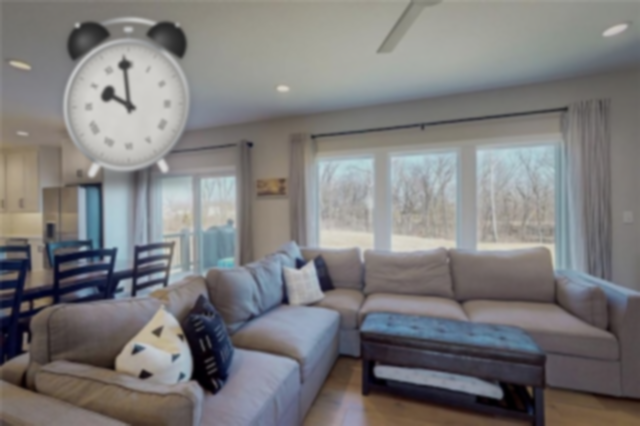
9h59
